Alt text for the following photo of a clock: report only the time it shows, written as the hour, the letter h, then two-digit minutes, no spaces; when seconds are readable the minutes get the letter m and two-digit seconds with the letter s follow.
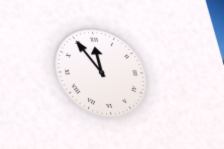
11h55
